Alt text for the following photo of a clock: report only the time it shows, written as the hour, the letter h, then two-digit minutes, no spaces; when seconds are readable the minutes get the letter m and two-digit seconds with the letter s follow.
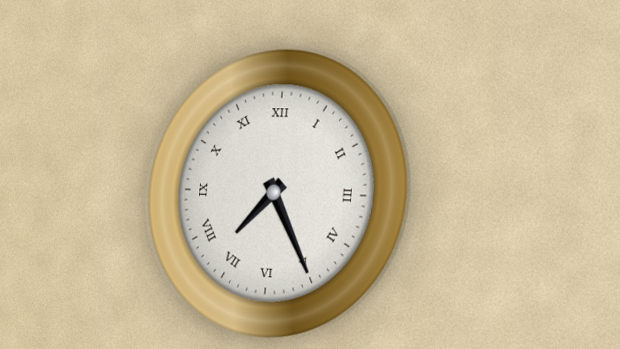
7h25
